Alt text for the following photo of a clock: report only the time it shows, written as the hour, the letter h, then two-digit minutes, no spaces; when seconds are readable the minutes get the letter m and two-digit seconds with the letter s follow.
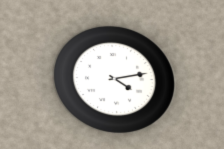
4h13
